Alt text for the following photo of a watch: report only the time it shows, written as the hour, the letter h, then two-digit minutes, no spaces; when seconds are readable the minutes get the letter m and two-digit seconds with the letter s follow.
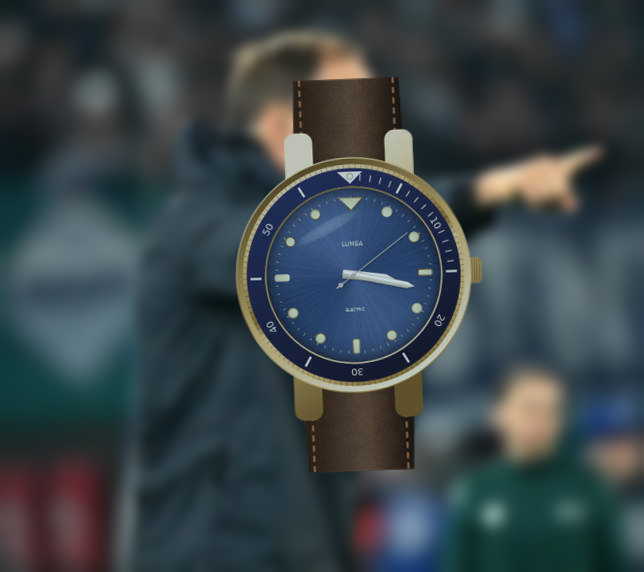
3h17m09s
